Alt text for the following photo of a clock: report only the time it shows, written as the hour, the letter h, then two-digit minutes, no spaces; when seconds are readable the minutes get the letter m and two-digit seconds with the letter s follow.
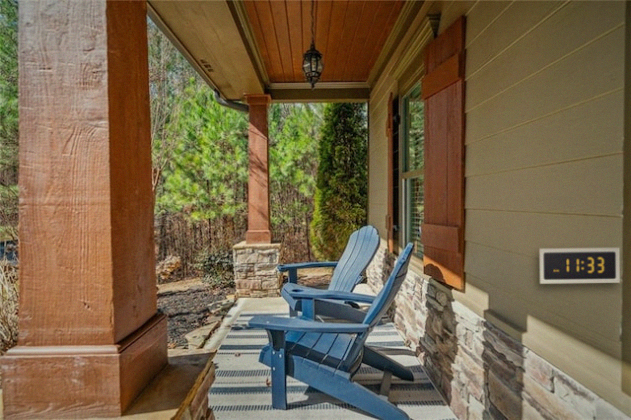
11h33
